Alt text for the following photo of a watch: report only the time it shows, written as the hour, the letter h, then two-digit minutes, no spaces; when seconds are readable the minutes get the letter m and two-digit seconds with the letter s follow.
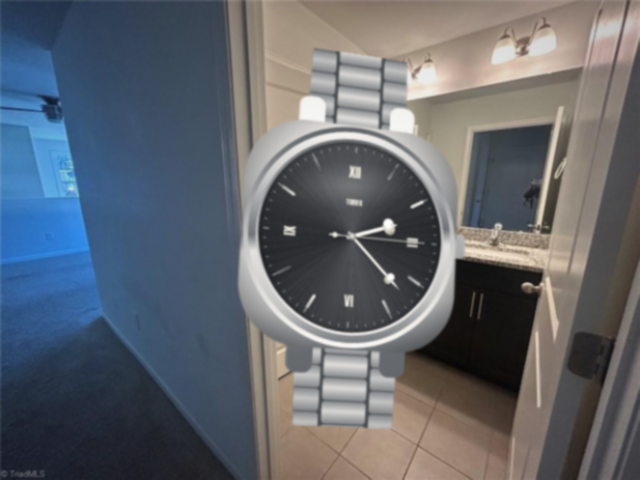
2h22m15s
